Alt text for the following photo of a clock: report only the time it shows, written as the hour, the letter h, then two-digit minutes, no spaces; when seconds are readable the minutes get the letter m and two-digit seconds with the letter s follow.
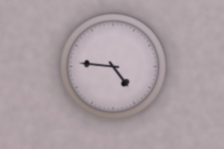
4h46
